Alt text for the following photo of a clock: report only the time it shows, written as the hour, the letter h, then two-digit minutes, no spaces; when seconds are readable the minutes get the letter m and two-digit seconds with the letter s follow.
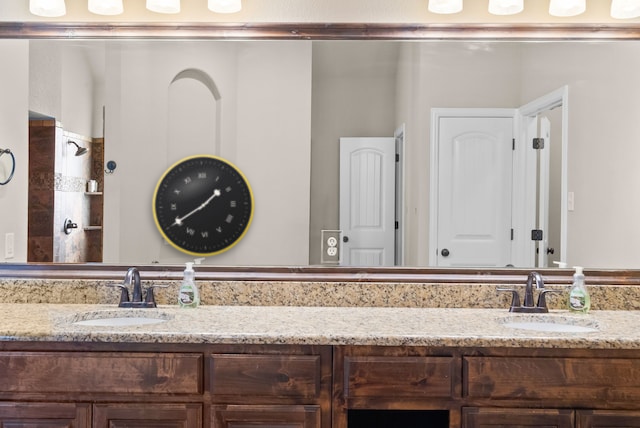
1h40
